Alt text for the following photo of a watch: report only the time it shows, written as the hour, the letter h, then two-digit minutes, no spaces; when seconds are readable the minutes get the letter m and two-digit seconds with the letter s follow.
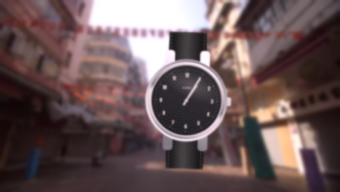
1h05
